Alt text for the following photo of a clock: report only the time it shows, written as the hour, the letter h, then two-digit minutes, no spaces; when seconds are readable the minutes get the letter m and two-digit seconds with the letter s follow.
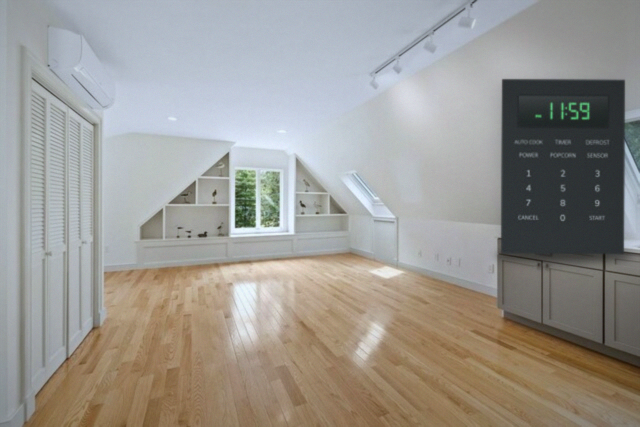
11h59
